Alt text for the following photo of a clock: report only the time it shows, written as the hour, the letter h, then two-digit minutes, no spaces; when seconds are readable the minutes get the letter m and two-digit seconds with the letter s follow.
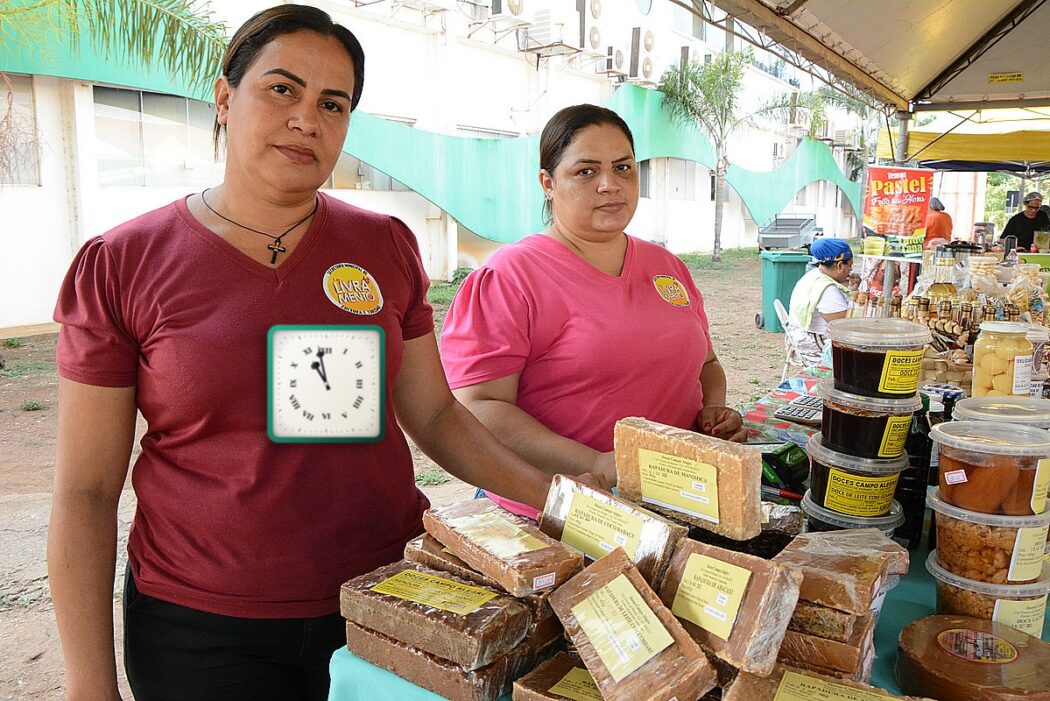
10h58
